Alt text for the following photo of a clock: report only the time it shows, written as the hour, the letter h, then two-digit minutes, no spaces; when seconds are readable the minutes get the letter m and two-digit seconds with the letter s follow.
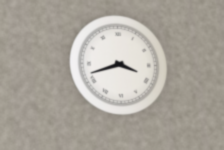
3h42
